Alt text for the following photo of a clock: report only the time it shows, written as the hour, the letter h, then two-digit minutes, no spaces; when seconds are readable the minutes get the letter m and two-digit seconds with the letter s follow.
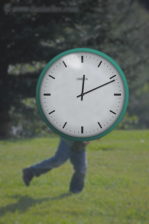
12h11
